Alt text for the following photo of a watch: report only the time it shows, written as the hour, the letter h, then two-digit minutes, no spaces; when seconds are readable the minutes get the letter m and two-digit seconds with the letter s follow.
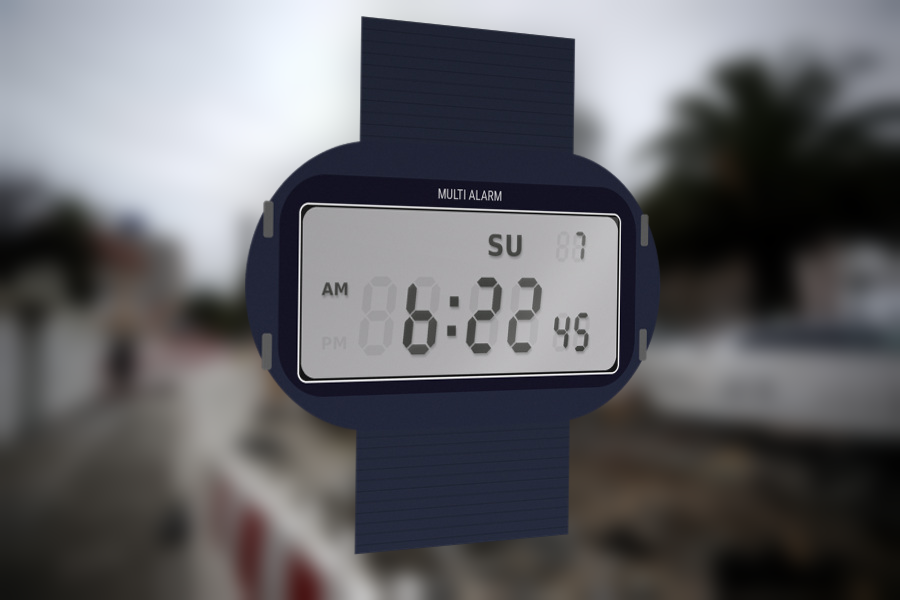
6h22m45s
